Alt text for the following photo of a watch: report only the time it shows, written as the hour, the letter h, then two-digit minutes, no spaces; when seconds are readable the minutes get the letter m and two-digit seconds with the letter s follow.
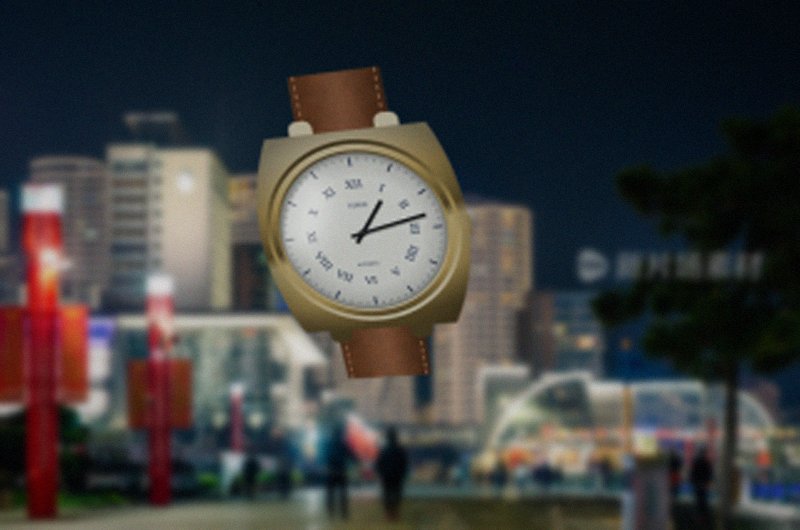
1h13
